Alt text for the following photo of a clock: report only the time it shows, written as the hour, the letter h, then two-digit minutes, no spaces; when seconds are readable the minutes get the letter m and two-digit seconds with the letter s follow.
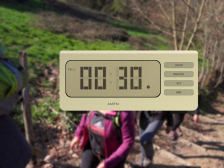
0h30
